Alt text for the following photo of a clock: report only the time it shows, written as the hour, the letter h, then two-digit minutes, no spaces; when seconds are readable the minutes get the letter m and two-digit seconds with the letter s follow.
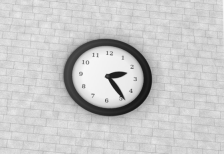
2h24
